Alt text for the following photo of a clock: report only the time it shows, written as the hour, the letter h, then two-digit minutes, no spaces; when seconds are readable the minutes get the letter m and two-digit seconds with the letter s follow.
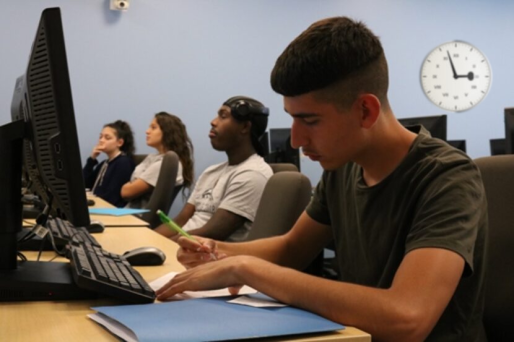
2h57
